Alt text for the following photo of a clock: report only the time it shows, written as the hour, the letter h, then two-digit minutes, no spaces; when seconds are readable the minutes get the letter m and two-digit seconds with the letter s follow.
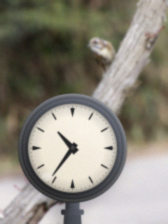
10h36
